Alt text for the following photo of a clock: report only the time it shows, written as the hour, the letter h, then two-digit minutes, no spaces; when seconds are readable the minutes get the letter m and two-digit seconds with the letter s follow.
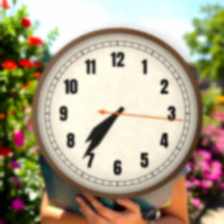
7h36m16s
